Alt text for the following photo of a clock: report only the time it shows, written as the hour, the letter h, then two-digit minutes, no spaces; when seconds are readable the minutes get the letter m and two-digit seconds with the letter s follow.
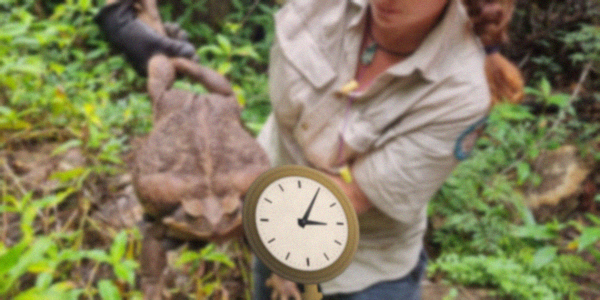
3h05
